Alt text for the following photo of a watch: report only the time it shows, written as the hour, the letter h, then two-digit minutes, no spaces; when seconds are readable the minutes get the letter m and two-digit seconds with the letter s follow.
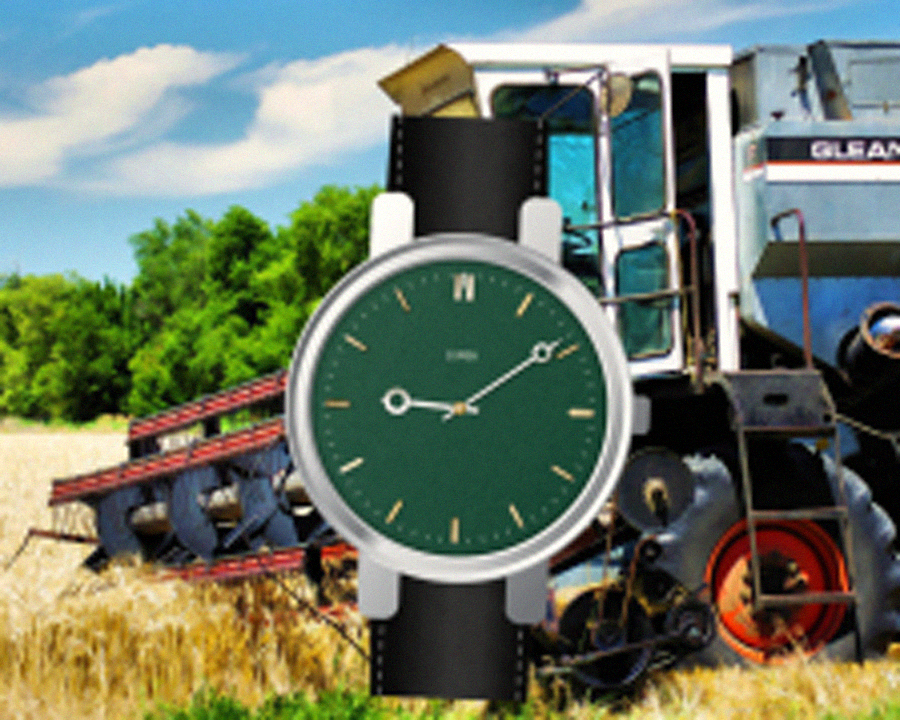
9h09
